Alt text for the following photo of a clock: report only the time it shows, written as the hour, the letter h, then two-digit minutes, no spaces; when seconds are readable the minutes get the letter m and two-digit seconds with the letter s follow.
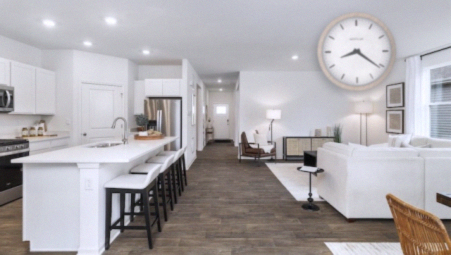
8h21
